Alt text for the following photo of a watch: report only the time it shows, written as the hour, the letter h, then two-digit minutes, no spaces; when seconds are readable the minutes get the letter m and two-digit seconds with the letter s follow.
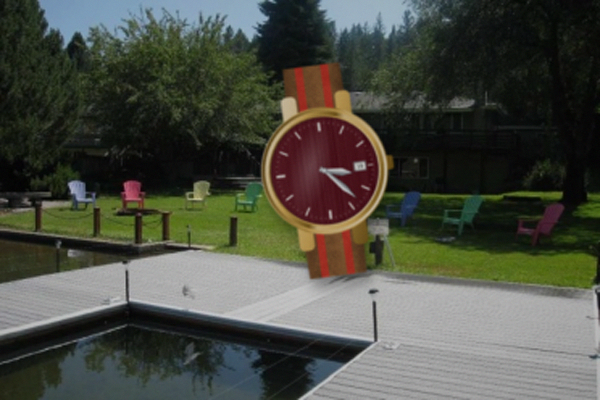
3h23
